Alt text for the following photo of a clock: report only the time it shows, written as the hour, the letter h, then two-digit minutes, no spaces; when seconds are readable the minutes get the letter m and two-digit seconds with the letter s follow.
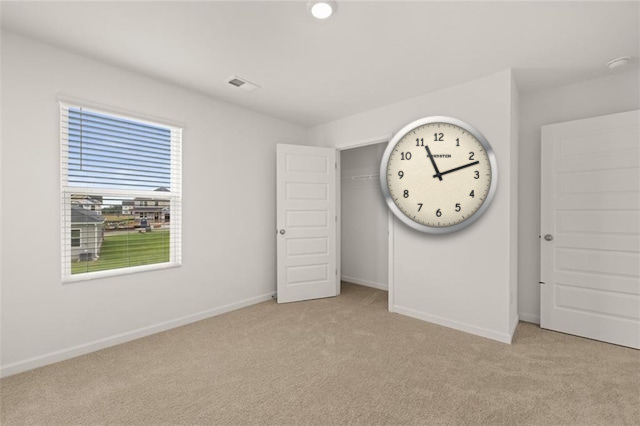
11h12
